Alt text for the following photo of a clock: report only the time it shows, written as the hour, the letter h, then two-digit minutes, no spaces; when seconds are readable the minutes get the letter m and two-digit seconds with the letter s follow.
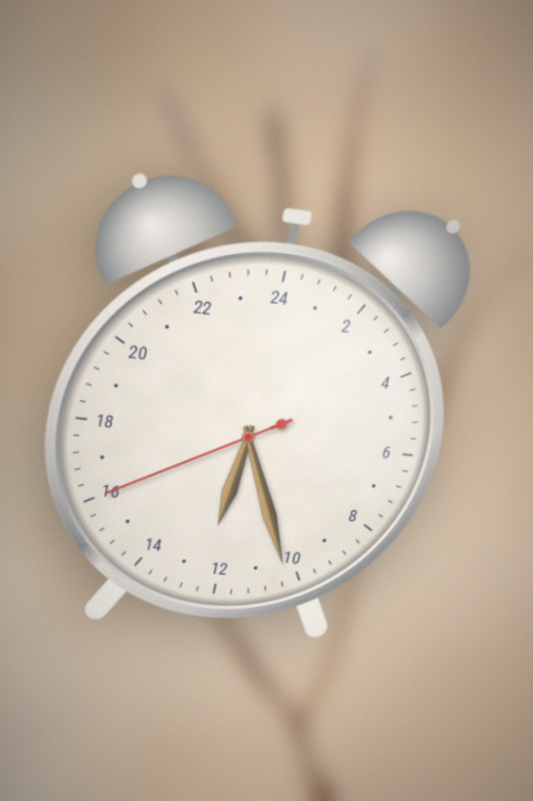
12h25m40s
